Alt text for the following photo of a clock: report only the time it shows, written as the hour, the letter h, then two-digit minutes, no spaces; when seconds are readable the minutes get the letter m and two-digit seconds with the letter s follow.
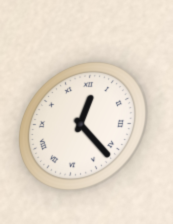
12h22
